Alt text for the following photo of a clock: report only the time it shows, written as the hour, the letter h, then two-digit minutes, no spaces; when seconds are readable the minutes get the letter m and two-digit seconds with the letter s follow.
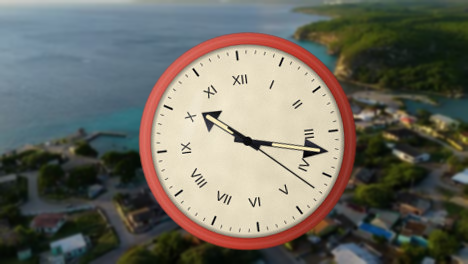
10h17m22s
